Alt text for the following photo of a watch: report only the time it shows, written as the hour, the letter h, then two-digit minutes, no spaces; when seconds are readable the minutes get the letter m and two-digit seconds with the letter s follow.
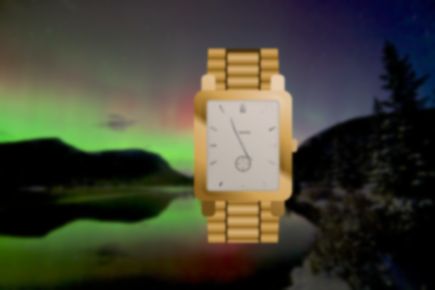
4h56
